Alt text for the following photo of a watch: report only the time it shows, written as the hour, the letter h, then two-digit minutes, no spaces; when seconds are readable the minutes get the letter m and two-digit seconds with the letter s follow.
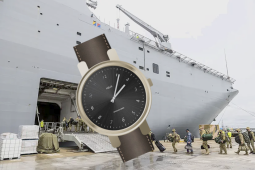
2h06
